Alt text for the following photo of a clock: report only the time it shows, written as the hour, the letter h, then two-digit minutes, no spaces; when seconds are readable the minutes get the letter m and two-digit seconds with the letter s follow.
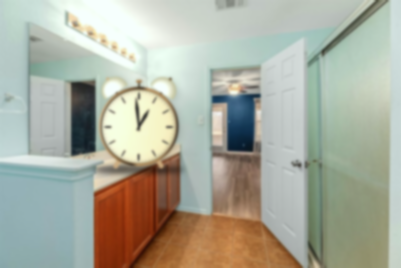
12h59
